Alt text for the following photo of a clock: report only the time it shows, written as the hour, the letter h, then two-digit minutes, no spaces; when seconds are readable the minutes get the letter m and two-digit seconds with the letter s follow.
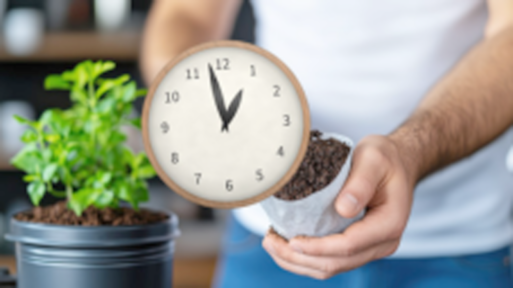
12h58
